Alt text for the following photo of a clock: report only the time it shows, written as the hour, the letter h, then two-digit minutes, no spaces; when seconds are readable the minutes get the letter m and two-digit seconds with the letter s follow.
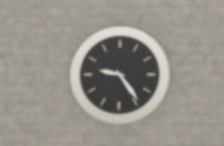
9h24
